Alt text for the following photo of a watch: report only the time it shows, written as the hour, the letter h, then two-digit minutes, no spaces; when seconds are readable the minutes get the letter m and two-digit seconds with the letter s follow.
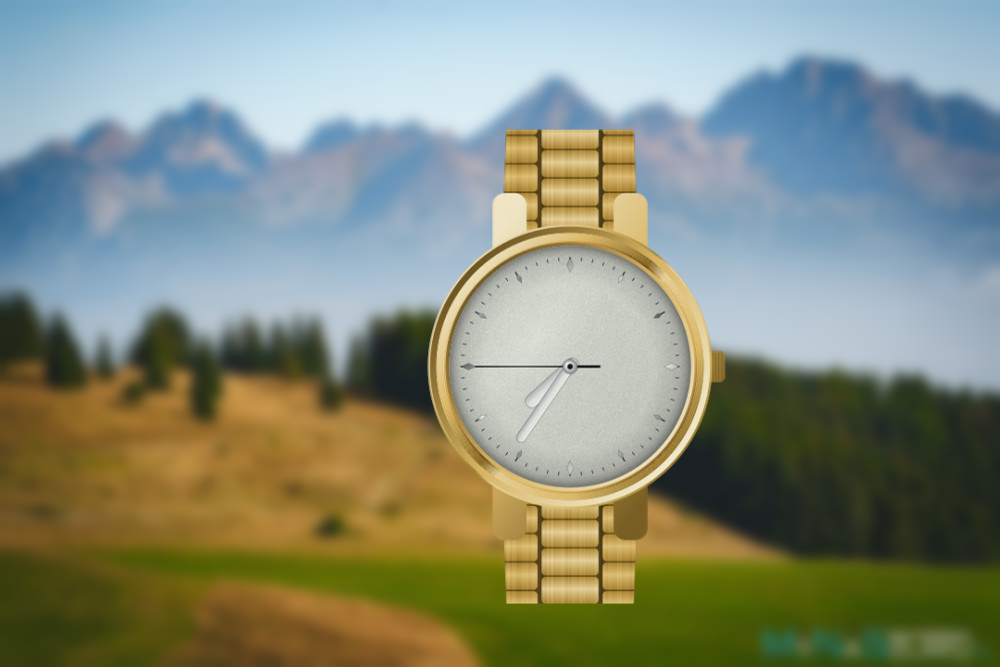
7h35m45s
